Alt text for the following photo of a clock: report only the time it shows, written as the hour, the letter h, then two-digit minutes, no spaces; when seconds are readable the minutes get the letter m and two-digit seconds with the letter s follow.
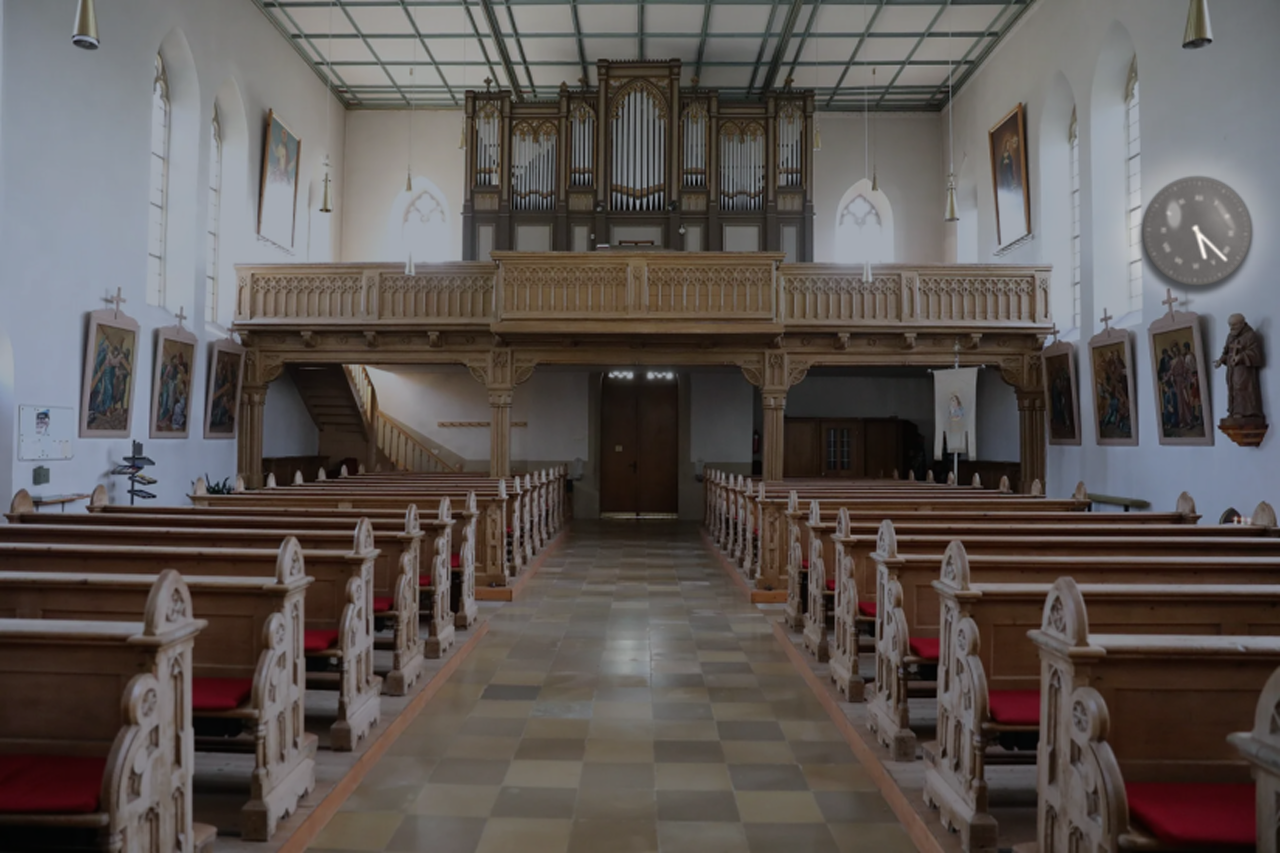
5h22
